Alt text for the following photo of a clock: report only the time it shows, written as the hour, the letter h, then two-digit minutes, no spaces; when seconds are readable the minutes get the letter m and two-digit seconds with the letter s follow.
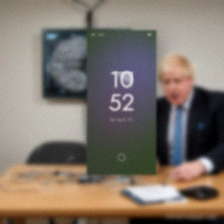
10h52
